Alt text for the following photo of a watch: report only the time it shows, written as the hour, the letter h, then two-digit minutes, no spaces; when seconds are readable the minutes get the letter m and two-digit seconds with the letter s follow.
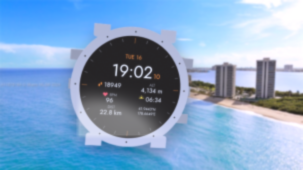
19h02
